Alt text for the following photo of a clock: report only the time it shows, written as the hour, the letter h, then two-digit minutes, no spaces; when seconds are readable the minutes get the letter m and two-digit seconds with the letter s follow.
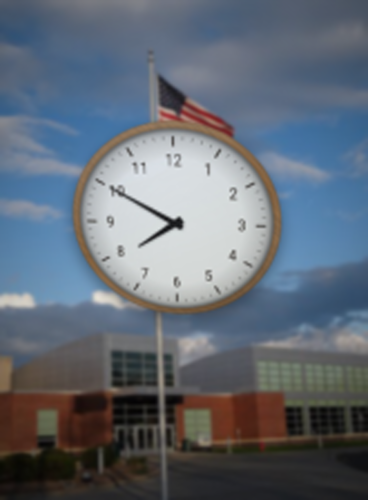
7h50
